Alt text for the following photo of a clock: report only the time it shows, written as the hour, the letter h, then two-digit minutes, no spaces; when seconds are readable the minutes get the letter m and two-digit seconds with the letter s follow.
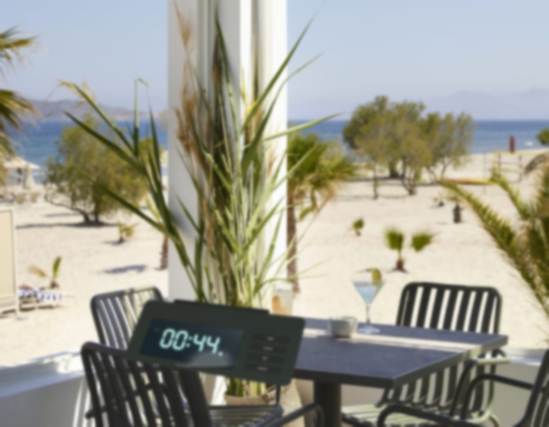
0h44
